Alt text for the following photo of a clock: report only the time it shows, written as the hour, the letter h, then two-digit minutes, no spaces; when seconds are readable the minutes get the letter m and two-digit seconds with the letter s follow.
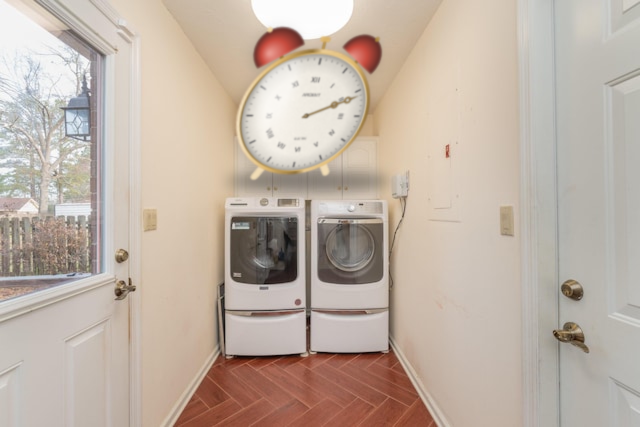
2h11
